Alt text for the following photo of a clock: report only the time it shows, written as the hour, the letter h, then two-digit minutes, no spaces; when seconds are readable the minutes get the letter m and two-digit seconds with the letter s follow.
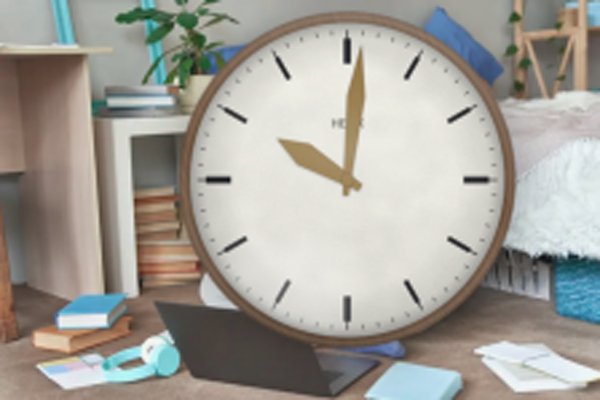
10h01
